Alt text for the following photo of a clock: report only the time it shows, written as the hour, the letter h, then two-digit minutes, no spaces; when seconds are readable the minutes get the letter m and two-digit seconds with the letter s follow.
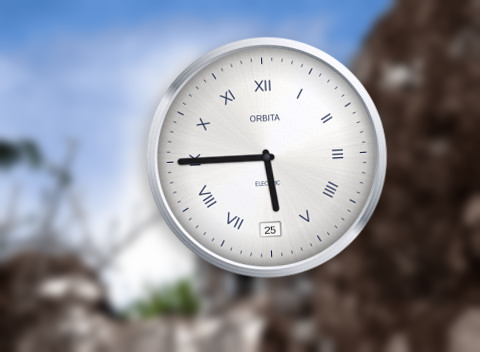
5h45
